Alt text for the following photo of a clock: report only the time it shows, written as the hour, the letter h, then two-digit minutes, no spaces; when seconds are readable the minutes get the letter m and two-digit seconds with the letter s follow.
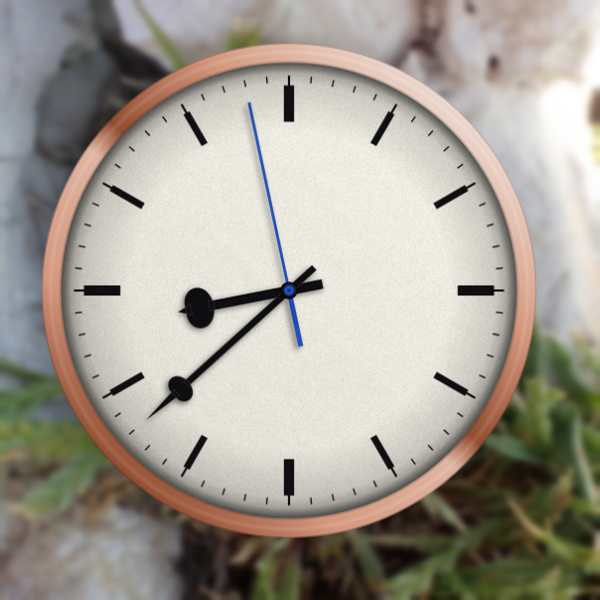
8h37m58s
